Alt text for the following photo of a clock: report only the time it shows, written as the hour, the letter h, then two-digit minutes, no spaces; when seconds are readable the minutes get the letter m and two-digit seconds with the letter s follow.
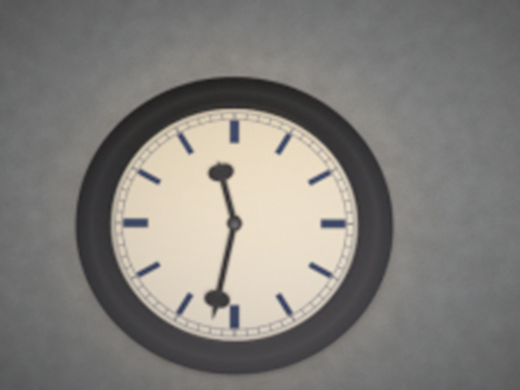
11h32
